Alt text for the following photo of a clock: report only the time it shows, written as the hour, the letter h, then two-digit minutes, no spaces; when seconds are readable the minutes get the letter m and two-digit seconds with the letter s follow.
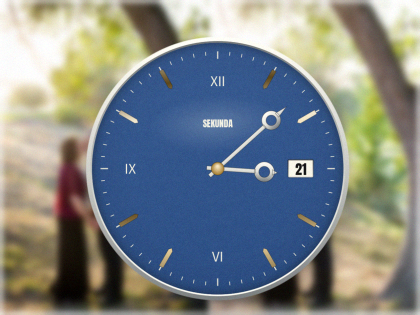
3h08
